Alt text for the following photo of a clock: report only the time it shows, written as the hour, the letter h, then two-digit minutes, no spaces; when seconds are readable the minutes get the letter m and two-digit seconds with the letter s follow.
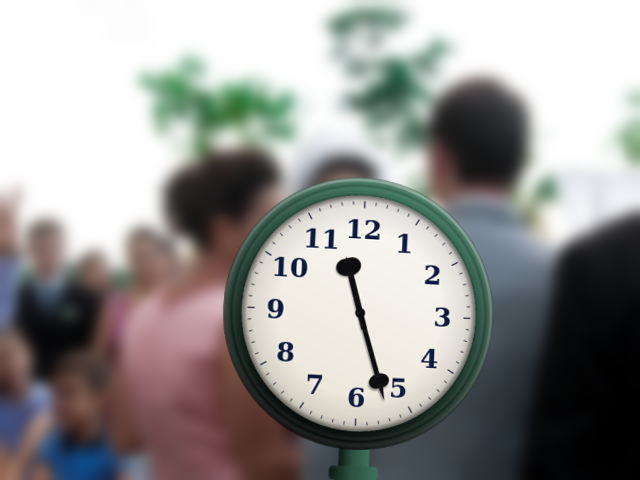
11h27
